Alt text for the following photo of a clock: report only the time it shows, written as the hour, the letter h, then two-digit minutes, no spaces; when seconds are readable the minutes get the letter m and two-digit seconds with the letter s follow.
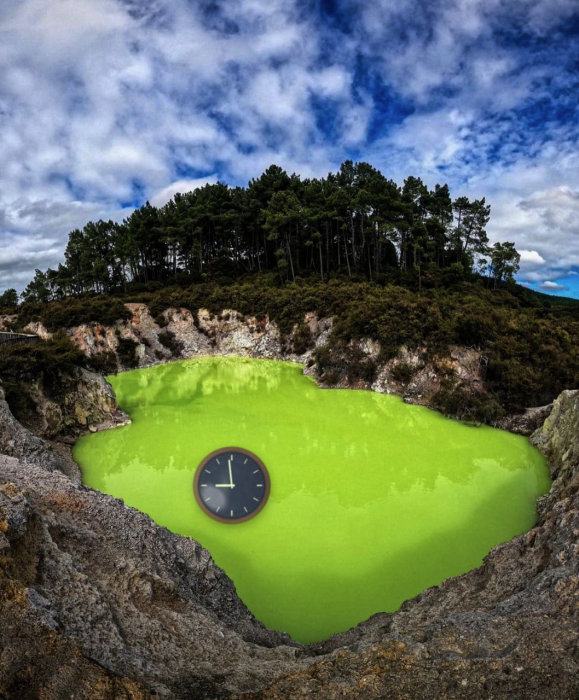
8h59
